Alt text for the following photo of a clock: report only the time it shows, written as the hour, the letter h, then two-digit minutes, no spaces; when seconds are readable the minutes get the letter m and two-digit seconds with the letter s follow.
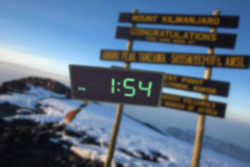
1h54
